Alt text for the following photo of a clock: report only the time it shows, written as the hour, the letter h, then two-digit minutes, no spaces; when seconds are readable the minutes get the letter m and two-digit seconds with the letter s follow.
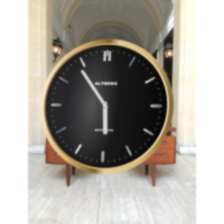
5h54
